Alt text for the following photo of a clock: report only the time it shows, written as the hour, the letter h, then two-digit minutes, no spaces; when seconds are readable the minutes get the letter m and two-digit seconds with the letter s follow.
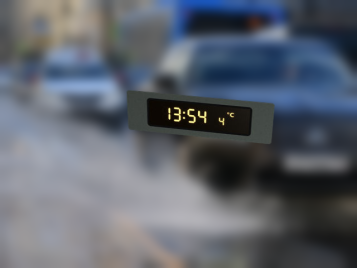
13h54
